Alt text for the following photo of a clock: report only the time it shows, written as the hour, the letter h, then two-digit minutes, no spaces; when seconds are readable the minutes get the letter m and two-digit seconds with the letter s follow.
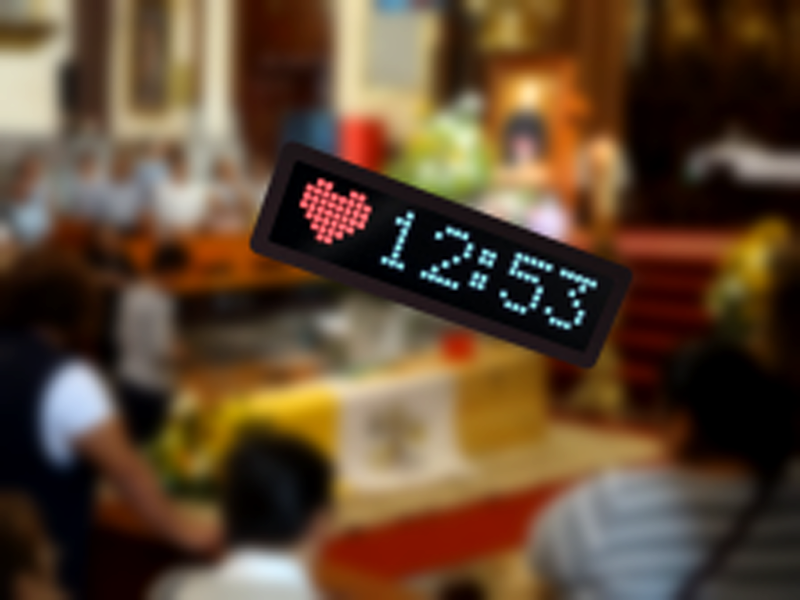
12h53
